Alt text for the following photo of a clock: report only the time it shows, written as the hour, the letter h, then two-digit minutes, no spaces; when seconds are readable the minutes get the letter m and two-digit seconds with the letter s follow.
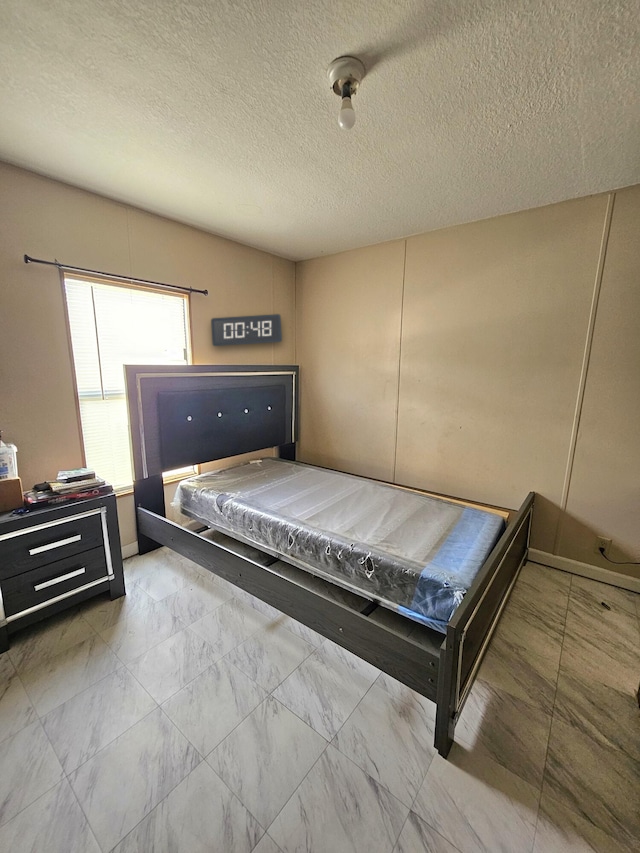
0h48
